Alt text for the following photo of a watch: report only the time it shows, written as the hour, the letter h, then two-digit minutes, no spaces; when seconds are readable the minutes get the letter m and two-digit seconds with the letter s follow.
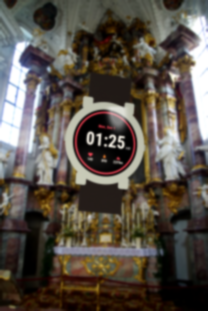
1h25
